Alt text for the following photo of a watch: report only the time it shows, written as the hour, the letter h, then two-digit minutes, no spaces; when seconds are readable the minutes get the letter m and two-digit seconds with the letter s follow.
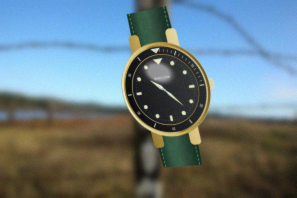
10h23
